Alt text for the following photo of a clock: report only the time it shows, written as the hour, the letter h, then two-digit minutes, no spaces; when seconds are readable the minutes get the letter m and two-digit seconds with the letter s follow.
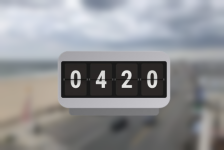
4h20
